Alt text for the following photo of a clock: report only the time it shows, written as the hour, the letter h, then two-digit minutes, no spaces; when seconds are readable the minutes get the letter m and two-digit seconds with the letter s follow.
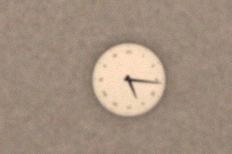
5h16
